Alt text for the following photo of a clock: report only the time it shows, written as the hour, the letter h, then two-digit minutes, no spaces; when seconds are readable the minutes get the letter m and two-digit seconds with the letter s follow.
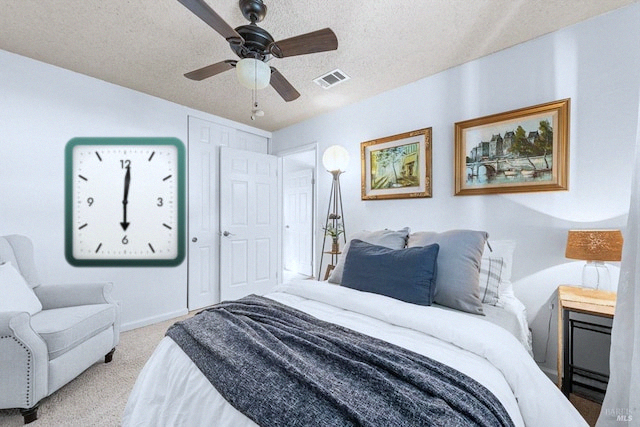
6h01
